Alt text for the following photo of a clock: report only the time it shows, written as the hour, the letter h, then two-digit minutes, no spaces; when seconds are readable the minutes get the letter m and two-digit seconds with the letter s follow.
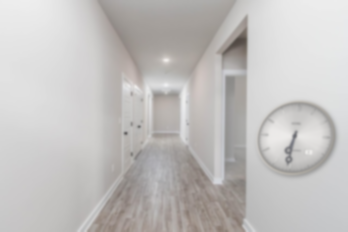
6h31
